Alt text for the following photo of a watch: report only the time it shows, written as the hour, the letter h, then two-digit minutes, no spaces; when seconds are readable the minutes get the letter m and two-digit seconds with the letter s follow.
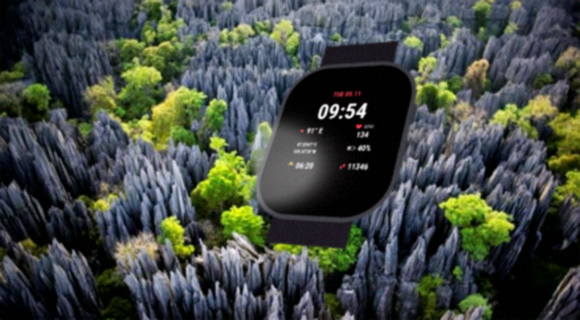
9h54
